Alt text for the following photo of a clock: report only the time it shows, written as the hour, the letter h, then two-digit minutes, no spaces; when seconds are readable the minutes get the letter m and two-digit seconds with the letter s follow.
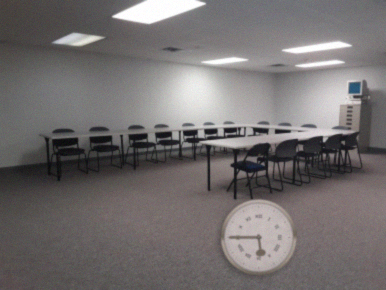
5h45
